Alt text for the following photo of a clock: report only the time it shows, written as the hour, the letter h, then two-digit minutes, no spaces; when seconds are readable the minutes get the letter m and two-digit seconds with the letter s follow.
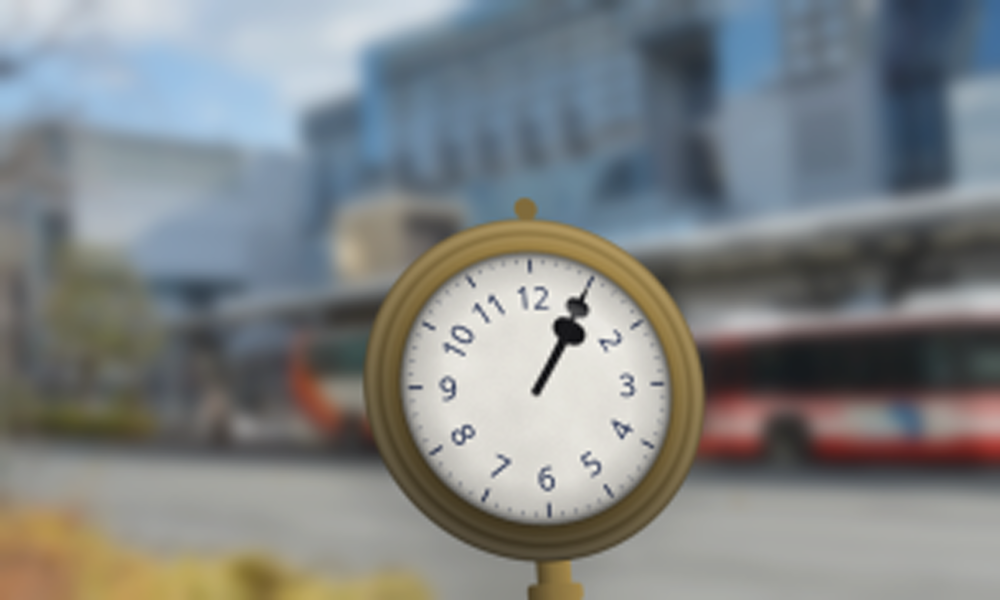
1h05
